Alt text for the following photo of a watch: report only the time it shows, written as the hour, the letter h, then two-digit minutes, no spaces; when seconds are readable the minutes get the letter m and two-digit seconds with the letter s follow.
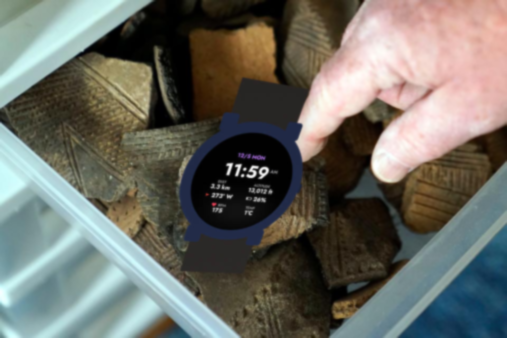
11h59
